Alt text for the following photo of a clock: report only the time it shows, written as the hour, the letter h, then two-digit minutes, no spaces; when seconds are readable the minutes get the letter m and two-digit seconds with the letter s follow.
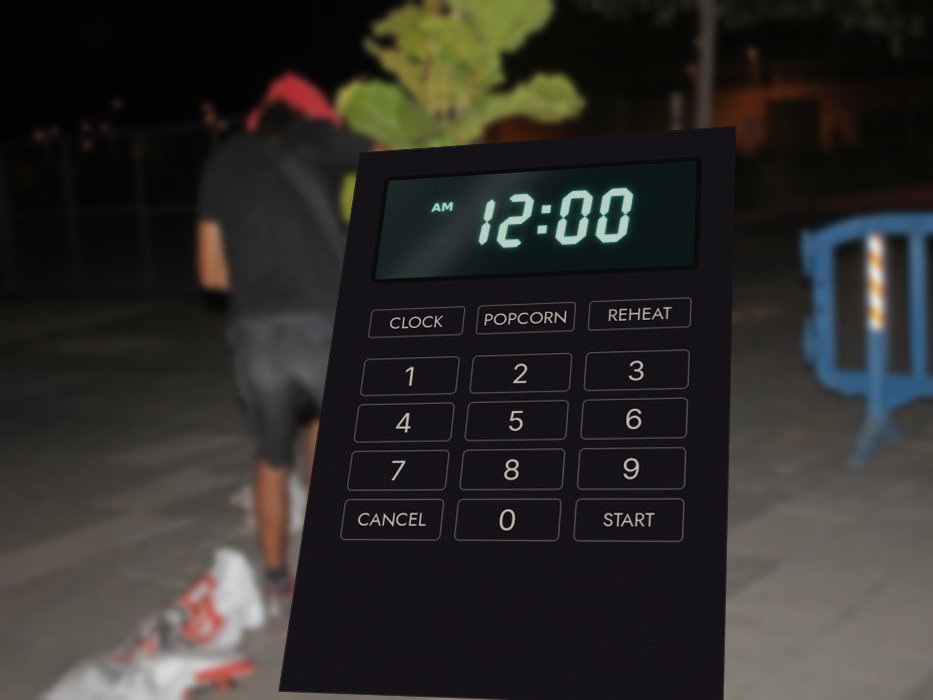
12h00
